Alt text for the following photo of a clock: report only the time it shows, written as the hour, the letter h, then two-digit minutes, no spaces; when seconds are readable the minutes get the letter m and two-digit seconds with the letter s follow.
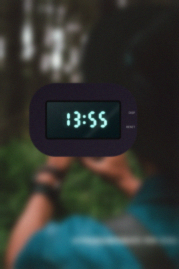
13h55
